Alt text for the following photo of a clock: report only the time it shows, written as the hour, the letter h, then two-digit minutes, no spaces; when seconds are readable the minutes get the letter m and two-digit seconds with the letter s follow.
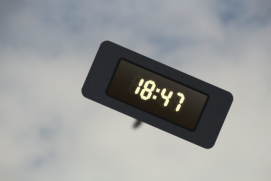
18h47
